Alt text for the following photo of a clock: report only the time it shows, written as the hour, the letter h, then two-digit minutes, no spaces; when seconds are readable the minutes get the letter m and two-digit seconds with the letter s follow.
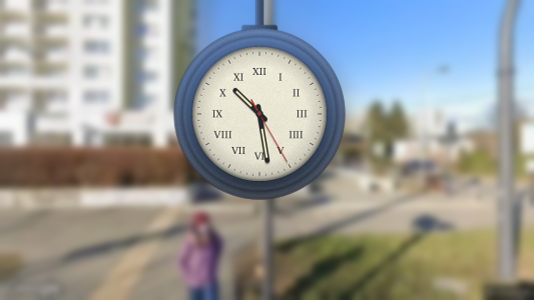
10h28m25s
